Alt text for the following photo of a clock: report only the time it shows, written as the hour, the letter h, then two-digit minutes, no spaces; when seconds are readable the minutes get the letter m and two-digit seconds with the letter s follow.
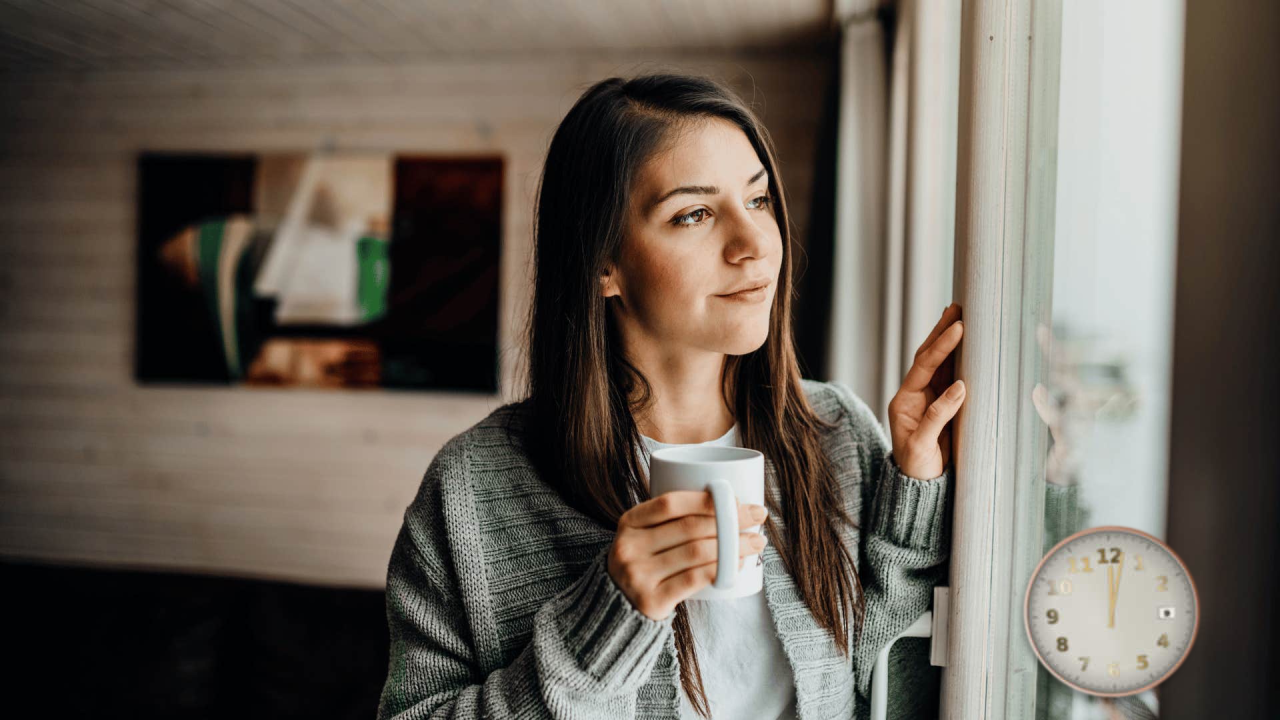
12h02
